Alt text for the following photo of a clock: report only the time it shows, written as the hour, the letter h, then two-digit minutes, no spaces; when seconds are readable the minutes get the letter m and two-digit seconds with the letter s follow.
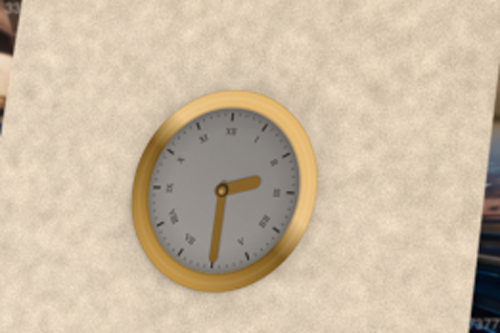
2h30
